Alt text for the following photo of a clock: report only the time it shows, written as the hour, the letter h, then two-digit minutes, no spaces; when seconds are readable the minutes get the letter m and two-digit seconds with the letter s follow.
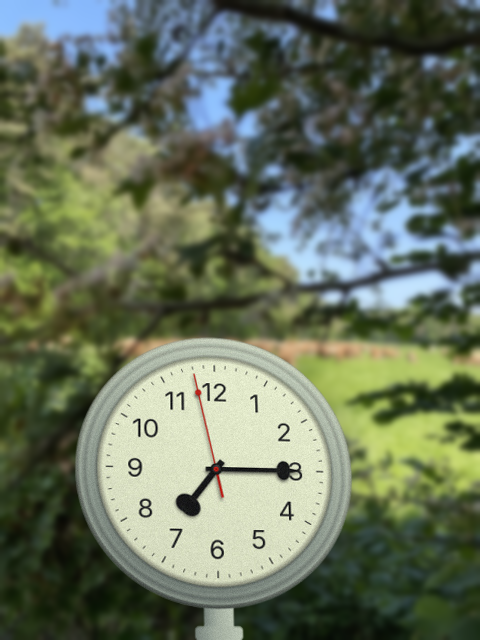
7h14m58s
